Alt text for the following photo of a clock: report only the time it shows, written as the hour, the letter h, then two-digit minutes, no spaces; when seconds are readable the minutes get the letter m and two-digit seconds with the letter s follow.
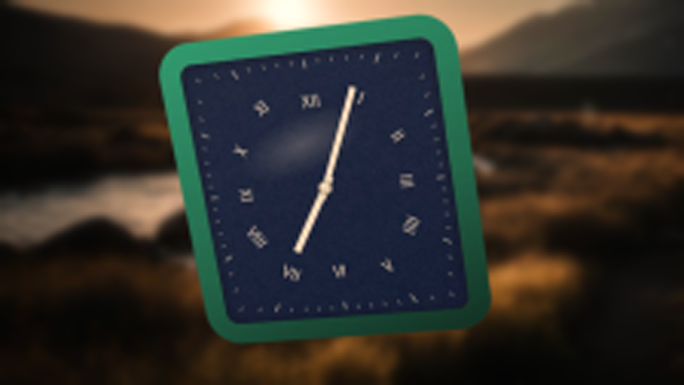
7h04
